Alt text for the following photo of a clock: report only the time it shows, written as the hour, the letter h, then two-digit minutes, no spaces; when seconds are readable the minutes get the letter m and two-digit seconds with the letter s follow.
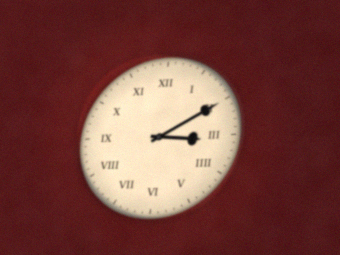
3h10
